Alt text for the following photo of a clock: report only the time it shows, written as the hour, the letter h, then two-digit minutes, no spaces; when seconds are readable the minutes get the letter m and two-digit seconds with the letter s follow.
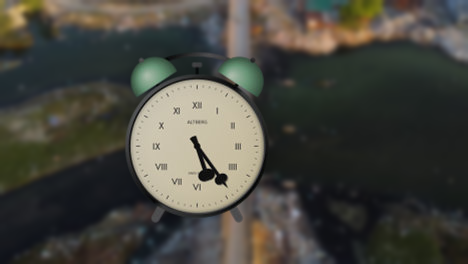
5h24
